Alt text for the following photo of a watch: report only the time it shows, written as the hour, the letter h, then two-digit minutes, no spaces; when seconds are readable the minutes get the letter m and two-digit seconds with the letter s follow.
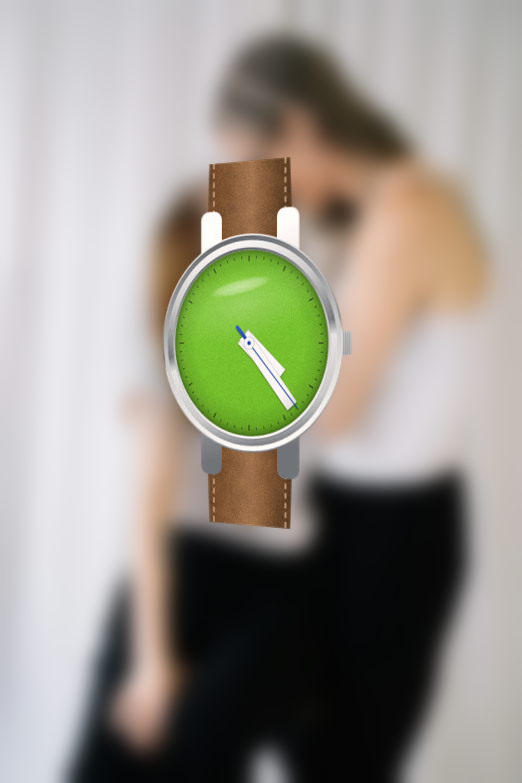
4h23m23s
